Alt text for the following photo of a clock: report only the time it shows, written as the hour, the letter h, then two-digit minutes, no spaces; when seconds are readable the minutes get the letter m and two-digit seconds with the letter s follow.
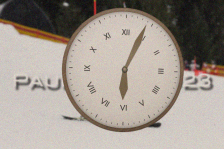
6h04
